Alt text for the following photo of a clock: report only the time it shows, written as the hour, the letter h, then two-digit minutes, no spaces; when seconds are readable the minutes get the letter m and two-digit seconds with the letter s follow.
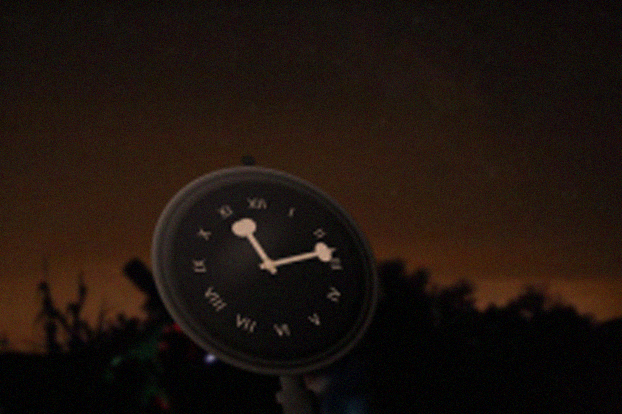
11h13
